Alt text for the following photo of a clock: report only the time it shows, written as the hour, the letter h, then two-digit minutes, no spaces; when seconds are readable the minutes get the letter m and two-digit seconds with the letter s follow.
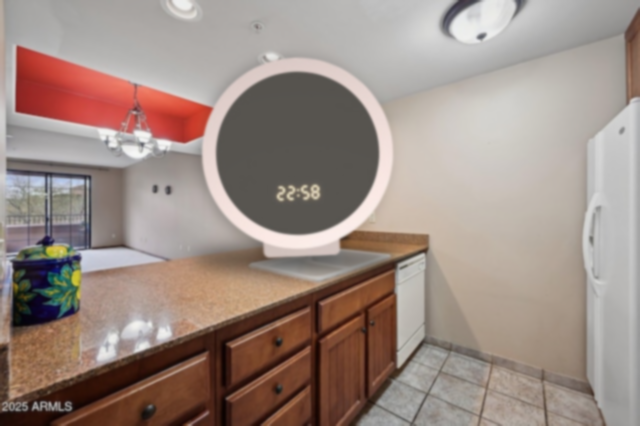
22h58
